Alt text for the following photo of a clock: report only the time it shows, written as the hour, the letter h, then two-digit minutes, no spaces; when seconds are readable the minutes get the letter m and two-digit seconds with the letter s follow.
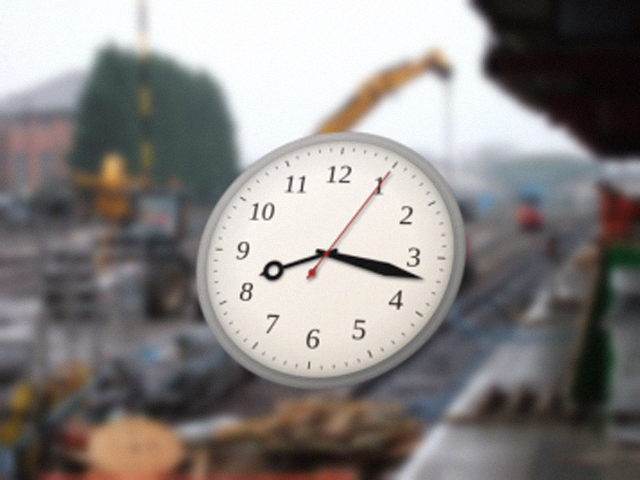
8h17m05s
